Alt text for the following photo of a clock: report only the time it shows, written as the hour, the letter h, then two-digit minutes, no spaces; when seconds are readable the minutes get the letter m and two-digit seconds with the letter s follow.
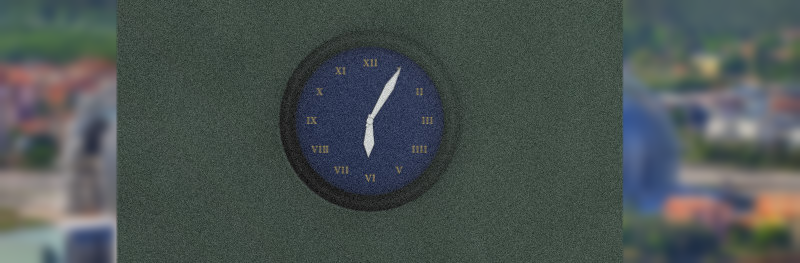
6h05
